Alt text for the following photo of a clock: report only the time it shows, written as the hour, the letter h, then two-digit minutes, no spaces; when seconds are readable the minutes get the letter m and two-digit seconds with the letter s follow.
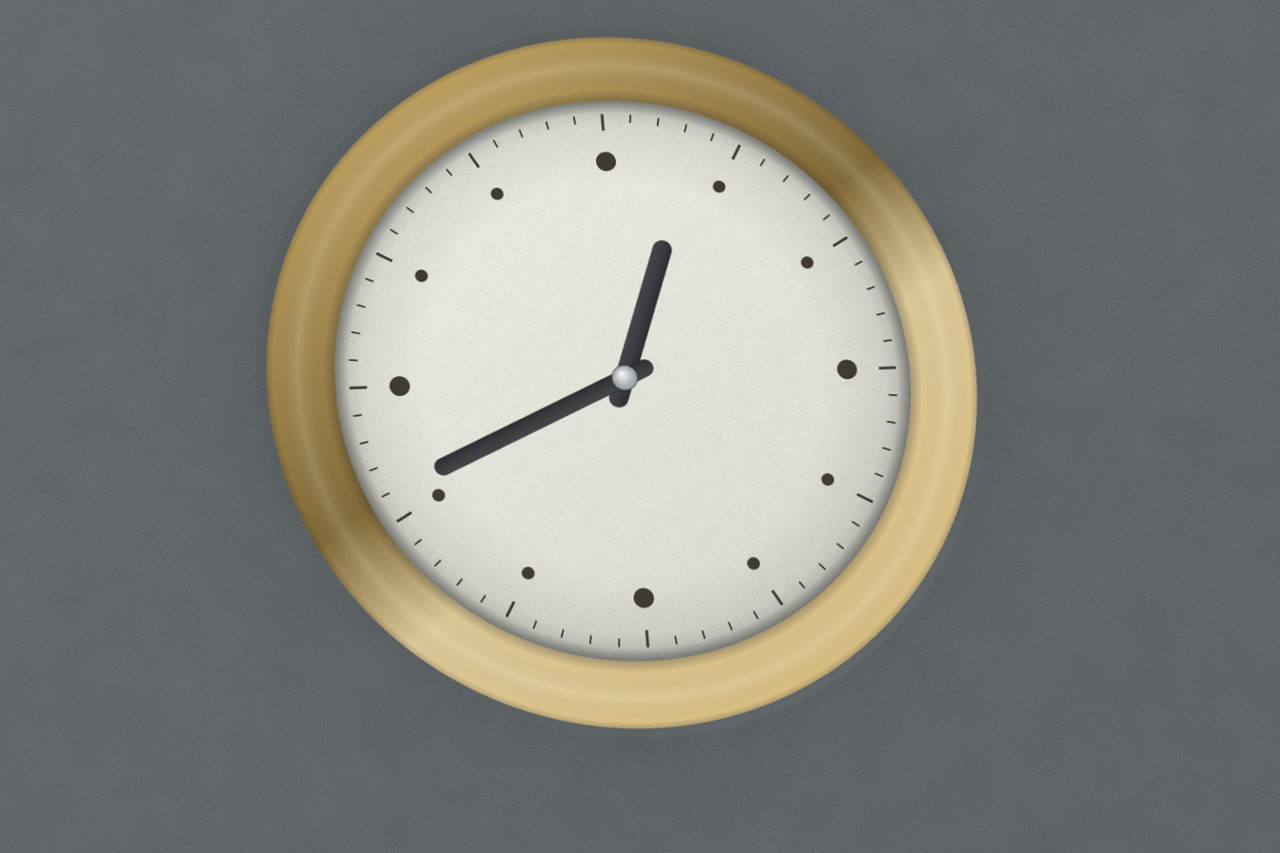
12h41
